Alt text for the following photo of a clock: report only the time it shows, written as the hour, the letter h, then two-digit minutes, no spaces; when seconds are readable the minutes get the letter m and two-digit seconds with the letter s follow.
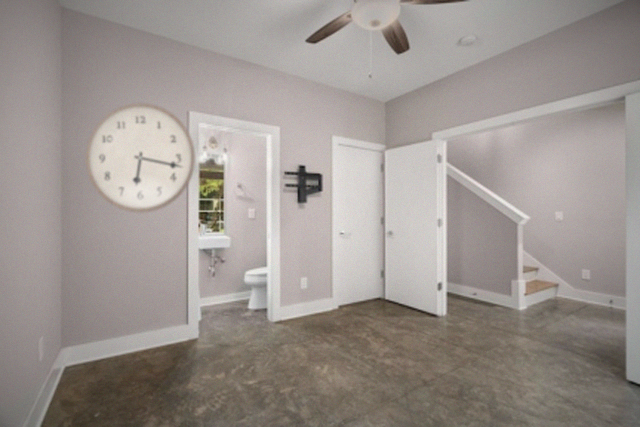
6h17
